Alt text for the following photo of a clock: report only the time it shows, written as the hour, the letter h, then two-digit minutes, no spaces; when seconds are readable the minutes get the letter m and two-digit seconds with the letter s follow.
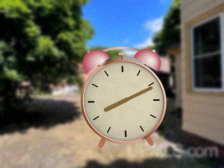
8h11
